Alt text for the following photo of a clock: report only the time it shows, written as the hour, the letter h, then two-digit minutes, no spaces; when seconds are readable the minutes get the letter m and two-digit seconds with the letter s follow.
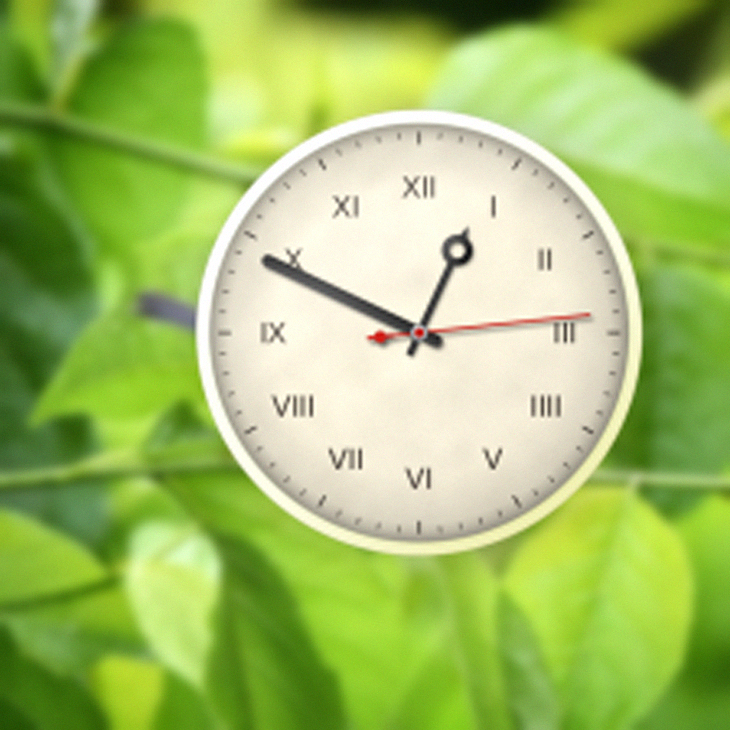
12h49m14s
